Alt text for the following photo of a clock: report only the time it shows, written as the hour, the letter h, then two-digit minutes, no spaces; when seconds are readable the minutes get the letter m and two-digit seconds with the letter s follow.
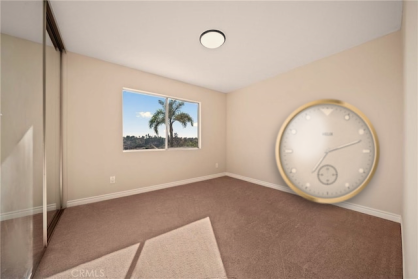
7h12
